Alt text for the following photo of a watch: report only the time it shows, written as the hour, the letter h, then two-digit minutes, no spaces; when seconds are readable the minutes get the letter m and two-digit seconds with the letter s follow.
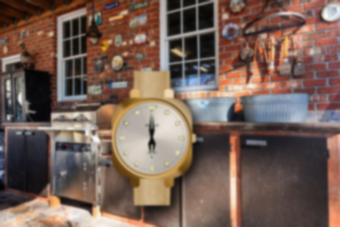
6h00
